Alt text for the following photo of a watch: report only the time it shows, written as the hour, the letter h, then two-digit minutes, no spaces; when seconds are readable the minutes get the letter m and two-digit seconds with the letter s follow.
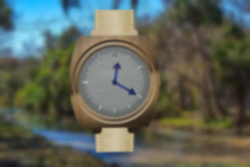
12h20
